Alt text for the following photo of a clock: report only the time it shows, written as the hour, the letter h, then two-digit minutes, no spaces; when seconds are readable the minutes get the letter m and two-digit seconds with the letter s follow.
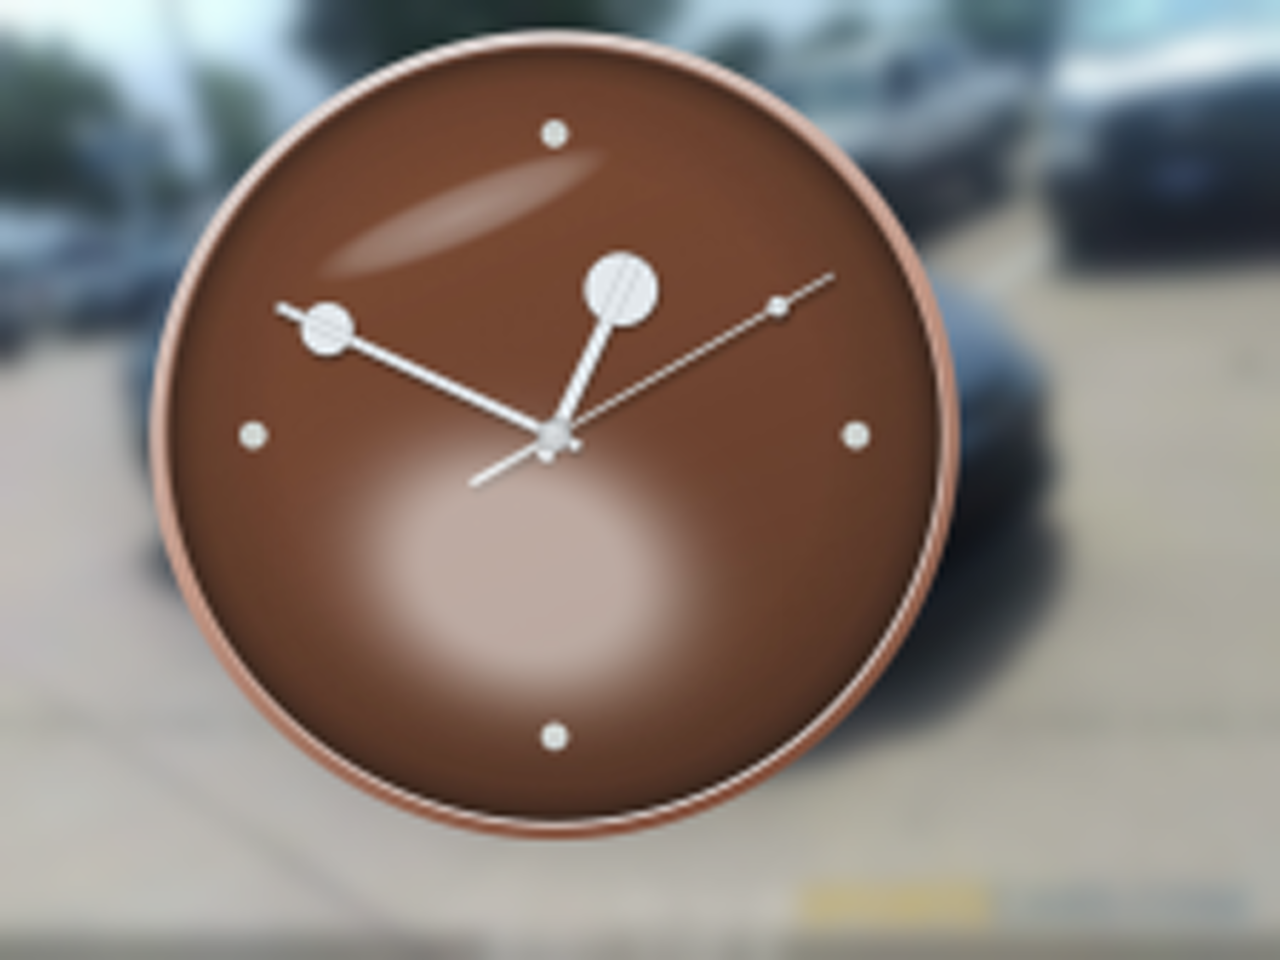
12h49m10s
